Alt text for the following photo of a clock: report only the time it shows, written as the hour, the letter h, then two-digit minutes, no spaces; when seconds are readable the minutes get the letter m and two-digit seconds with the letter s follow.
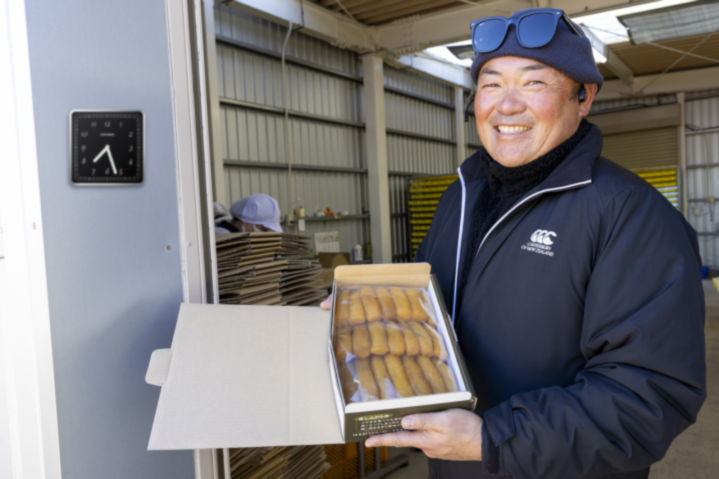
7h27
